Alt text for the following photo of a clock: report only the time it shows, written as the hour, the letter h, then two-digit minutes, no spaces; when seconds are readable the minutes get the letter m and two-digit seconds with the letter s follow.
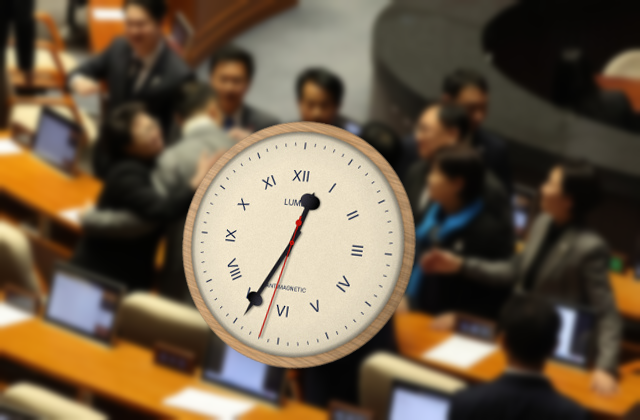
12h34m32s
